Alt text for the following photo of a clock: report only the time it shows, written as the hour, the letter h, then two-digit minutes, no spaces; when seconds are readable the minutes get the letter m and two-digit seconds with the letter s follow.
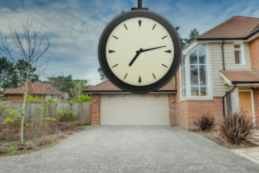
7h13
